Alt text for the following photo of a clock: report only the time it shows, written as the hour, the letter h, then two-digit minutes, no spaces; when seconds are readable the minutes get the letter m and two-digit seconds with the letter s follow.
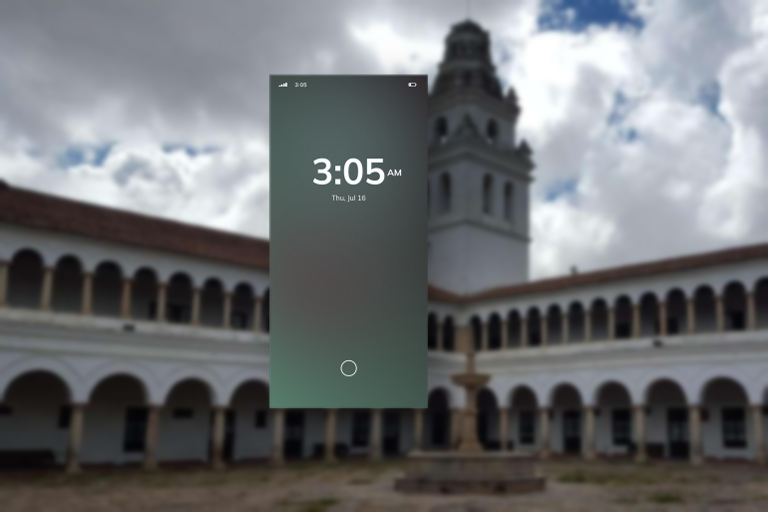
3h05
